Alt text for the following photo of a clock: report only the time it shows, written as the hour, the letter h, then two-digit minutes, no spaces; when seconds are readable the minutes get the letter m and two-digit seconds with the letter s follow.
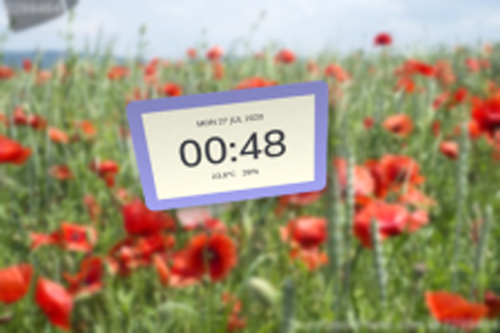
0h48
